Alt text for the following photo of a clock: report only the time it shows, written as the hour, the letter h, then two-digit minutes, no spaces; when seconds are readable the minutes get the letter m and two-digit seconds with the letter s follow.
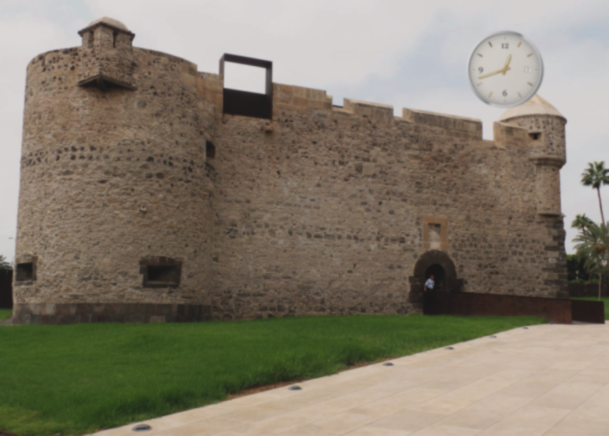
12h42
